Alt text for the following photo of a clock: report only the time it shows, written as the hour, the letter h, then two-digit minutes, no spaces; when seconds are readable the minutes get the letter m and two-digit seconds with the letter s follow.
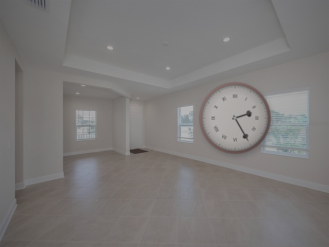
2h25
